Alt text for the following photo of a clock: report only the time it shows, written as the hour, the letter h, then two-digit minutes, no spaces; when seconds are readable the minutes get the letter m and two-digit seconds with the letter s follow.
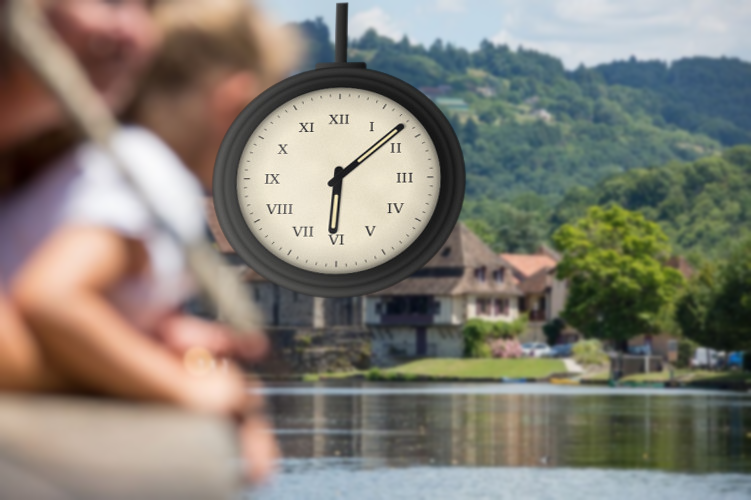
6h08
